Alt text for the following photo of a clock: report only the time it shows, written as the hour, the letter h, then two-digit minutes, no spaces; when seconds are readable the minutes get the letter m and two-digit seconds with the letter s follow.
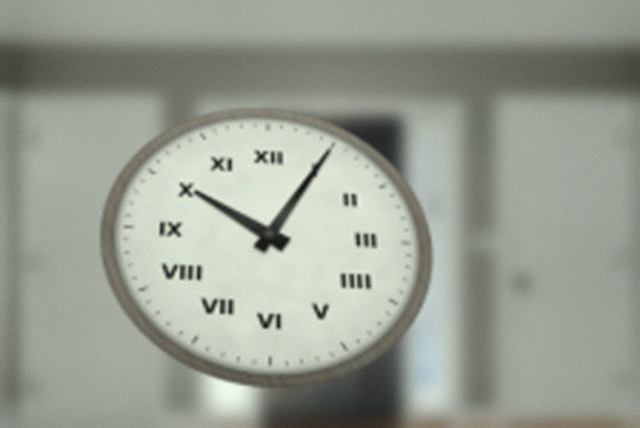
10h05
